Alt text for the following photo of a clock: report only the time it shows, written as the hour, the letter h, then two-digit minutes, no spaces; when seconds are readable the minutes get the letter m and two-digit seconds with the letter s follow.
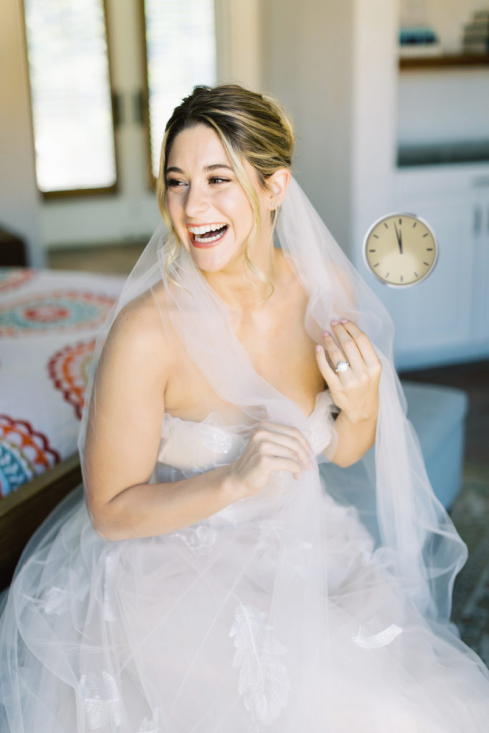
11h58
